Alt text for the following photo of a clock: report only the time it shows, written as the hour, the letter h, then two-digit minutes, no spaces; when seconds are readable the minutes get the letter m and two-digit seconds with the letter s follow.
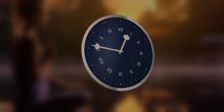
12h46
